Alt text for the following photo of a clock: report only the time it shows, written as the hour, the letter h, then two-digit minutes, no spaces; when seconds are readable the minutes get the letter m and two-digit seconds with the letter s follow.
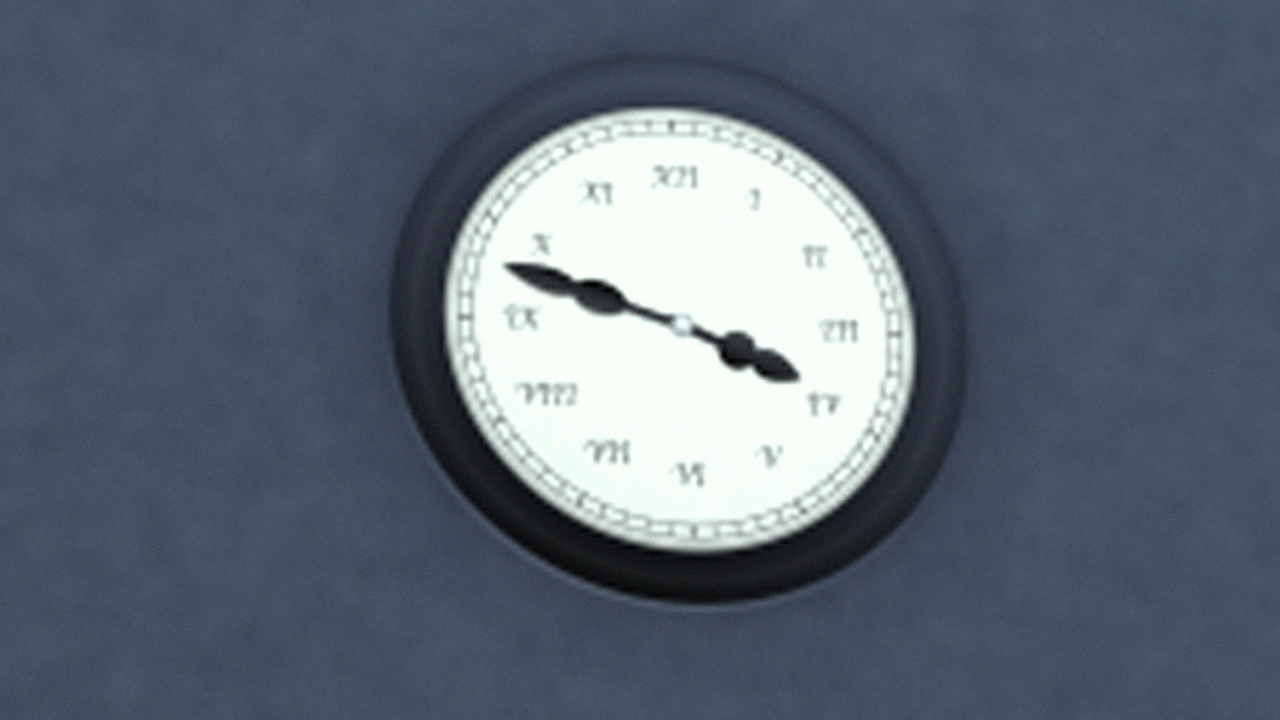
3h48
